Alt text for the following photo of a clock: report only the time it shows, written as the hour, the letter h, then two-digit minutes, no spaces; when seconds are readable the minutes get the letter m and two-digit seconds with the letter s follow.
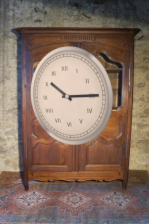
10h15
